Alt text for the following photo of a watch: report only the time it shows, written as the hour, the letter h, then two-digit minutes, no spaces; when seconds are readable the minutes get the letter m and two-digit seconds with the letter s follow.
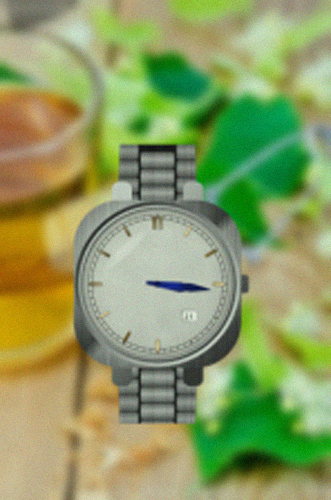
3h16
